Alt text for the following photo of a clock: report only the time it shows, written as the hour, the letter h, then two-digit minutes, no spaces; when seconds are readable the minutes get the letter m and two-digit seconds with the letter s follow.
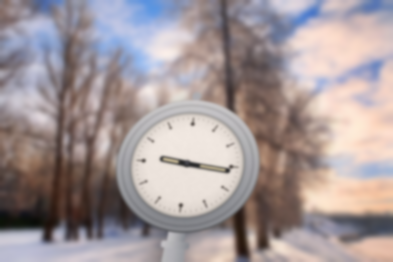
9h16
